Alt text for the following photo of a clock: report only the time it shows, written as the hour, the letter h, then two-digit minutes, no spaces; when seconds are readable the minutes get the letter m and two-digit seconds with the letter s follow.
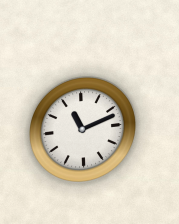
11h12
